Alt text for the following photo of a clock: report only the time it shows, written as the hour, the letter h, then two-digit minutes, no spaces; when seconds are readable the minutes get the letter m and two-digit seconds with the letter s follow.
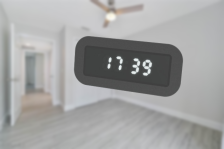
17h39
